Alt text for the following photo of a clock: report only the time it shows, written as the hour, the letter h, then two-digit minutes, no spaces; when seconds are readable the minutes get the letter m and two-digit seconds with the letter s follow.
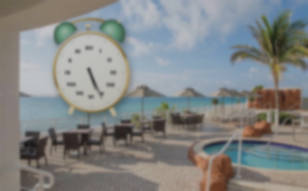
5h26
